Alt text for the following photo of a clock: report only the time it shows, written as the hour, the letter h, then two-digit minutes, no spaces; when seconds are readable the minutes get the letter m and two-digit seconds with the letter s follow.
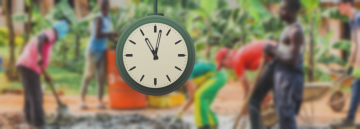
11h02
